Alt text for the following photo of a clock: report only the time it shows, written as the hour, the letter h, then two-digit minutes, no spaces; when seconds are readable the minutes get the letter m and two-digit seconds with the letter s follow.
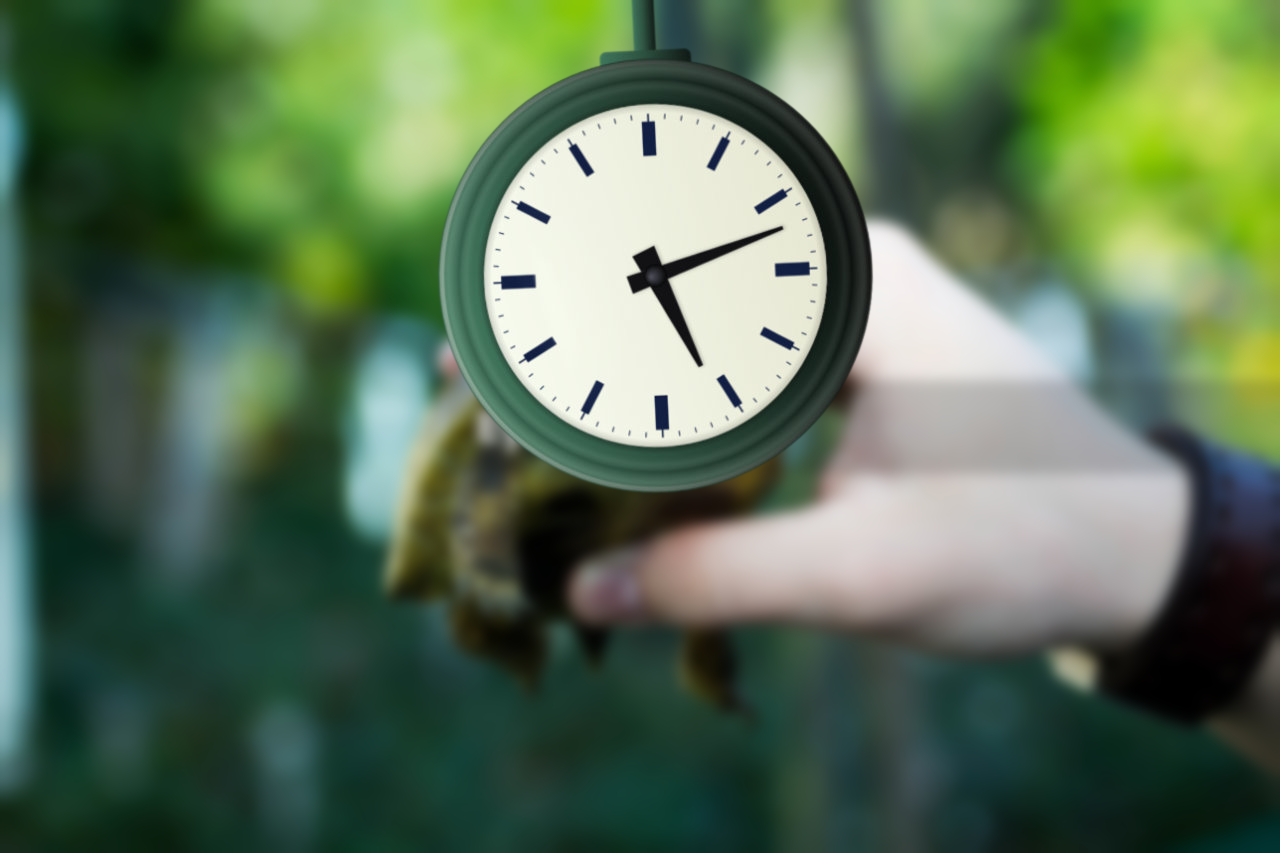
5h12
